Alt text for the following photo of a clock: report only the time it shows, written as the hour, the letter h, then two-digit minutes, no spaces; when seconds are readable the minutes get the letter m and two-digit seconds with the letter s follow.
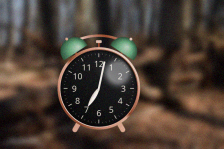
7h02
